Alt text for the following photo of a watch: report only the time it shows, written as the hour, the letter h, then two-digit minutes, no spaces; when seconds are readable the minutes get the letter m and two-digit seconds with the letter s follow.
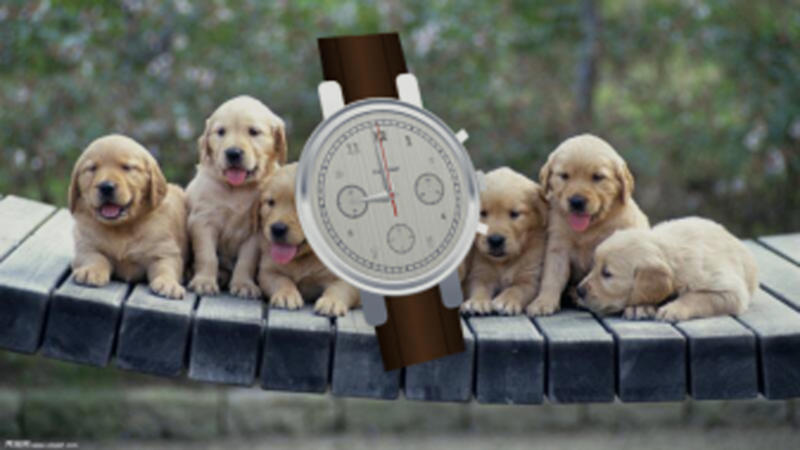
8h59
